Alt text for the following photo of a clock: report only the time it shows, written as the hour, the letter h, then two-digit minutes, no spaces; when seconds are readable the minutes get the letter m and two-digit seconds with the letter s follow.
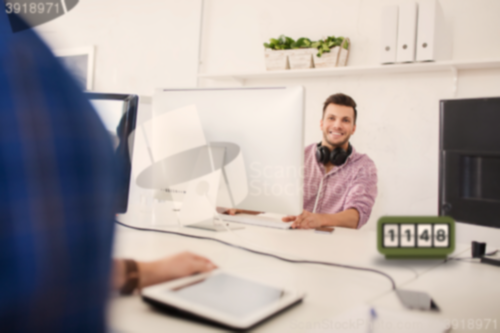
11h48
